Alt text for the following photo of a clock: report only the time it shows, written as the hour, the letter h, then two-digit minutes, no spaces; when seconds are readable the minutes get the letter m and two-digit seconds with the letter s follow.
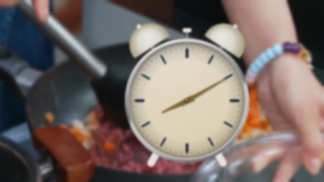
8h10
